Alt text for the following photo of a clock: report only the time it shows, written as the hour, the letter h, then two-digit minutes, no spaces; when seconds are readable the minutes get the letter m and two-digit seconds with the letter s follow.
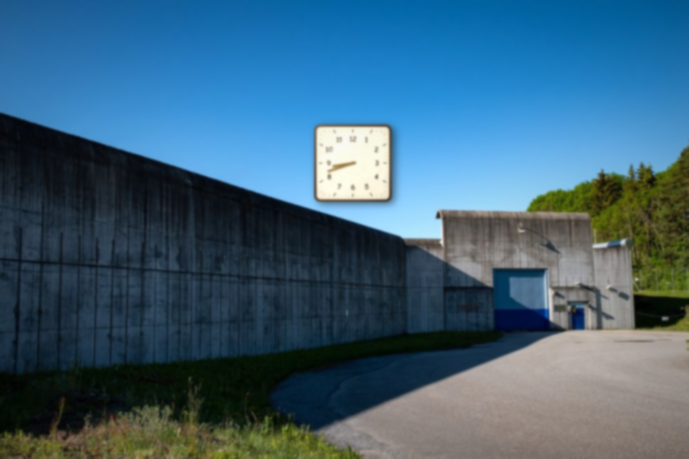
8h42
